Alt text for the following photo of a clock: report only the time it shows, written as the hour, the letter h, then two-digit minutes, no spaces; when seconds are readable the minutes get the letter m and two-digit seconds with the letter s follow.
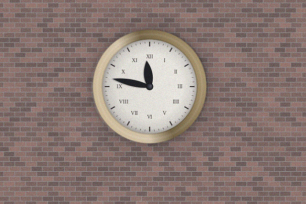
11h47
